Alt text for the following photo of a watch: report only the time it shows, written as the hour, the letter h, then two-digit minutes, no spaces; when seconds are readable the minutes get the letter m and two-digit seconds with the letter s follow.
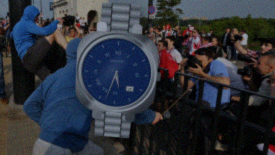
5h33
